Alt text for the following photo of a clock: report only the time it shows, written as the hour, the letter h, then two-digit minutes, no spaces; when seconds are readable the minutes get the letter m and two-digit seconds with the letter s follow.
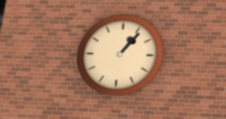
1h06
